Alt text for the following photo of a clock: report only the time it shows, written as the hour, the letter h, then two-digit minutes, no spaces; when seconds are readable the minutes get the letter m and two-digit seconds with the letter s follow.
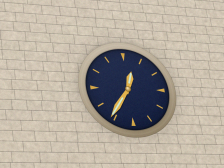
12h36
